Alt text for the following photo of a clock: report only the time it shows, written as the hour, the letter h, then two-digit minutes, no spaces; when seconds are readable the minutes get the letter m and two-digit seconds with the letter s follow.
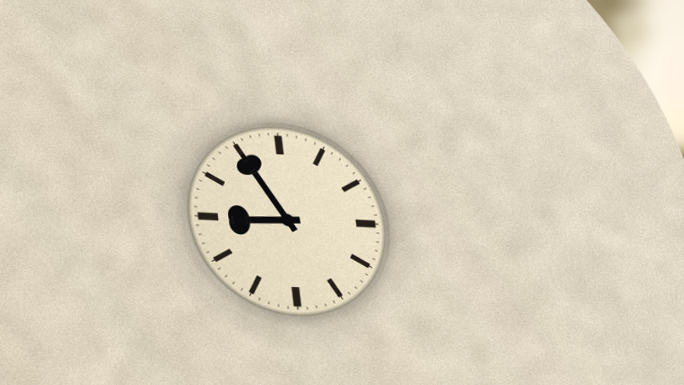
8h55
